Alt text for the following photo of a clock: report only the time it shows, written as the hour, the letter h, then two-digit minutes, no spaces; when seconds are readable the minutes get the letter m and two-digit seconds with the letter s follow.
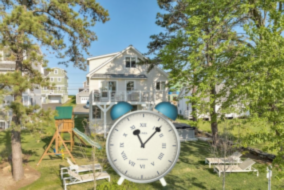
11h07
